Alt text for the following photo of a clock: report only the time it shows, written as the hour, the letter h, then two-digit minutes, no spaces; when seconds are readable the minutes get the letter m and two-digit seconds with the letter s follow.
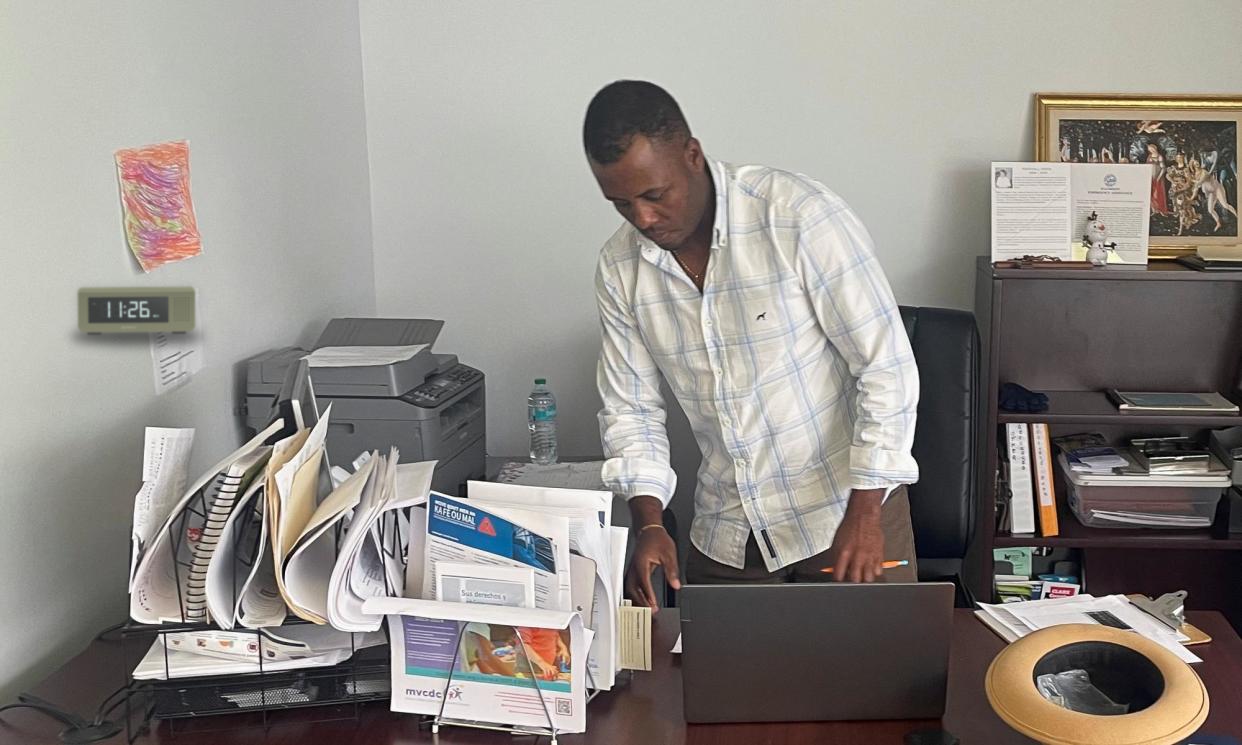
11h26
